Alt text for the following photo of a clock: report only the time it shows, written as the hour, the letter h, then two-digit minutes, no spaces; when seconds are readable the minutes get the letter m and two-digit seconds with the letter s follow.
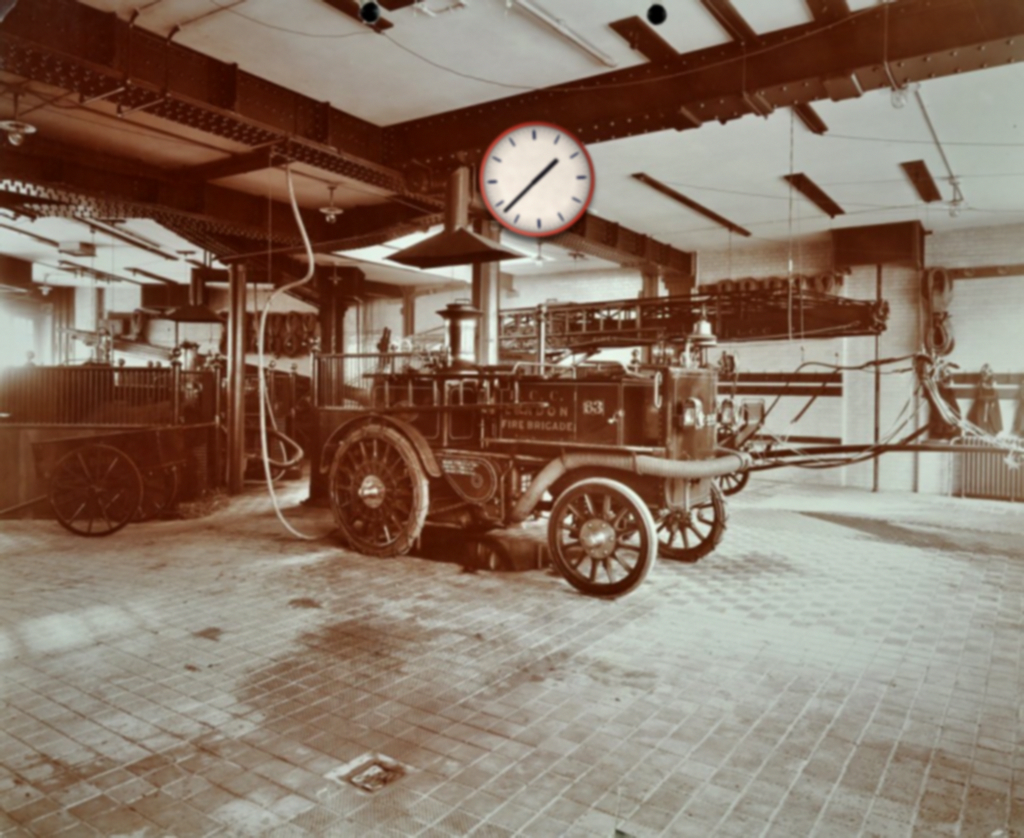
1h38
